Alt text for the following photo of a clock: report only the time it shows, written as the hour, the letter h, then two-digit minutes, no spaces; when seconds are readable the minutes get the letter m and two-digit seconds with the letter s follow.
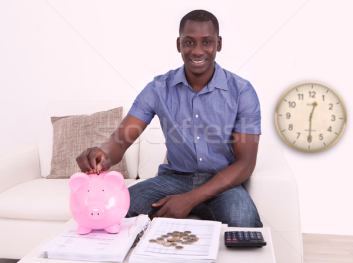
12h30
